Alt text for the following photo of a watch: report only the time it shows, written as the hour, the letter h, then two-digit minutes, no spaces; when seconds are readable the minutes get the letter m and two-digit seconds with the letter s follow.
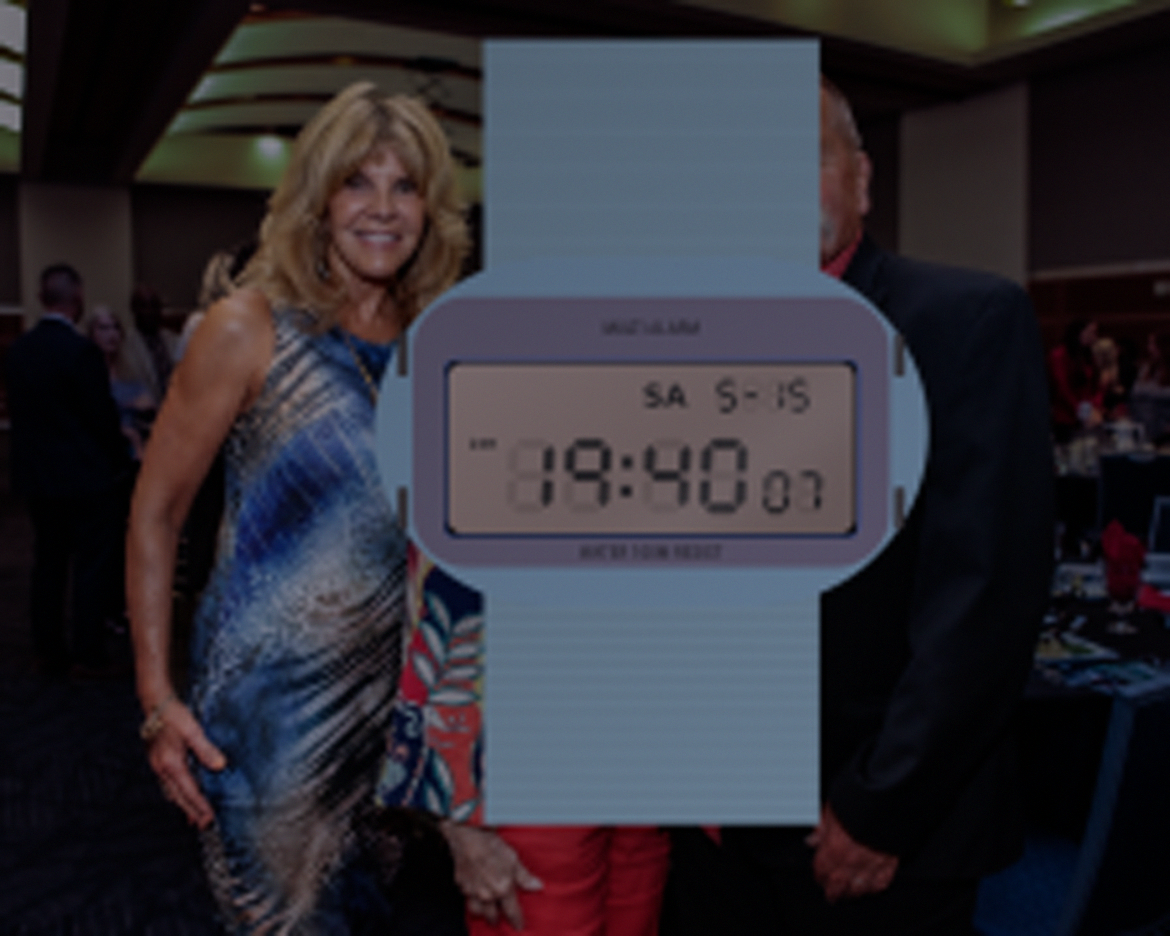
19h40m07s
